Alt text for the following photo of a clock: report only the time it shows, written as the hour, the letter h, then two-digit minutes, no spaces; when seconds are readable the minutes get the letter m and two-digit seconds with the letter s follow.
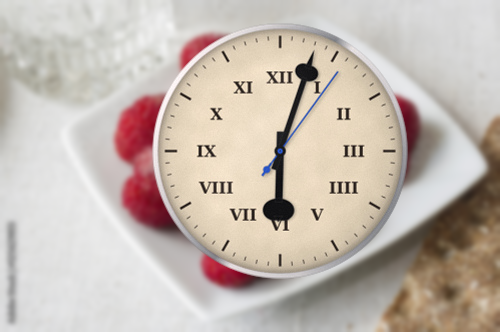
6h03m06s
